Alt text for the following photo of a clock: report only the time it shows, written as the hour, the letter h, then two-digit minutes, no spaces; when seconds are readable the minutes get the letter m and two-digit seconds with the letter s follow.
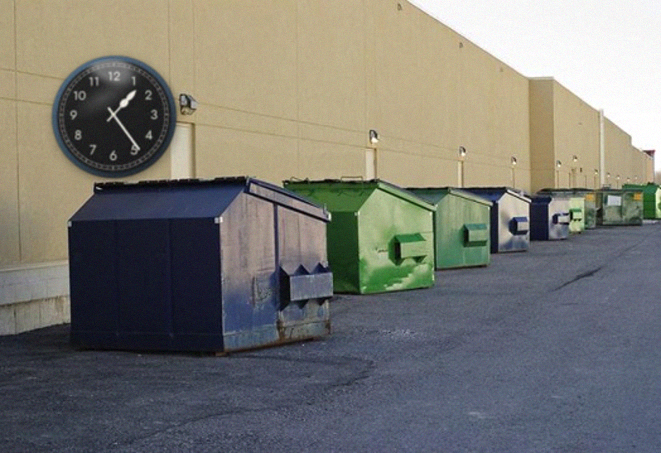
1h24
